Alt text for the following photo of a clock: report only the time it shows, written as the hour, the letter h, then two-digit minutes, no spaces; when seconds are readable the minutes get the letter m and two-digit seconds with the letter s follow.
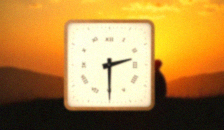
2h30
